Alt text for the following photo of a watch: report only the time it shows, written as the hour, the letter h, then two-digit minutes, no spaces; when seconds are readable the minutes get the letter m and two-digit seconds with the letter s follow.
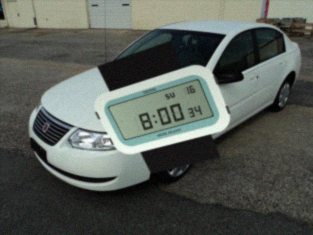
8h00
